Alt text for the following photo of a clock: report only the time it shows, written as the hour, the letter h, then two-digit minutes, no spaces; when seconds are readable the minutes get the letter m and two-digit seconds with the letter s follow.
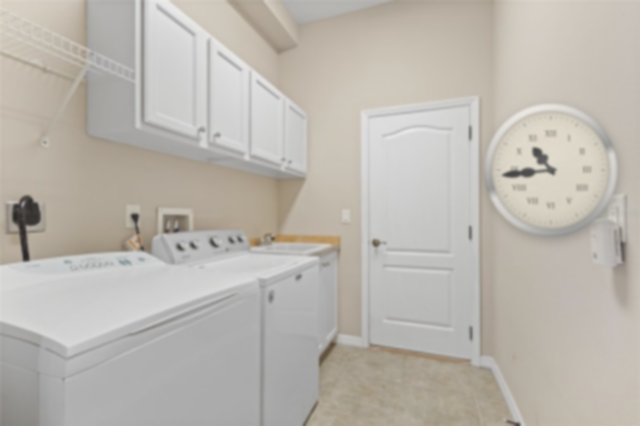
10h44
